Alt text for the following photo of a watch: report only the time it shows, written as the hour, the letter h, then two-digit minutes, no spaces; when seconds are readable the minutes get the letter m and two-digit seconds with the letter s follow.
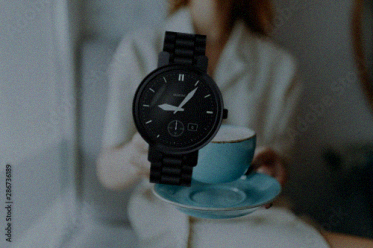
9h06
